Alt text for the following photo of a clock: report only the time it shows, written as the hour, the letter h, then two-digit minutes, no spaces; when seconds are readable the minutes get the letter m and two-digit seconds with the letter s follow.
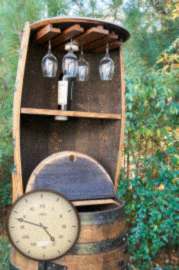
4h48
